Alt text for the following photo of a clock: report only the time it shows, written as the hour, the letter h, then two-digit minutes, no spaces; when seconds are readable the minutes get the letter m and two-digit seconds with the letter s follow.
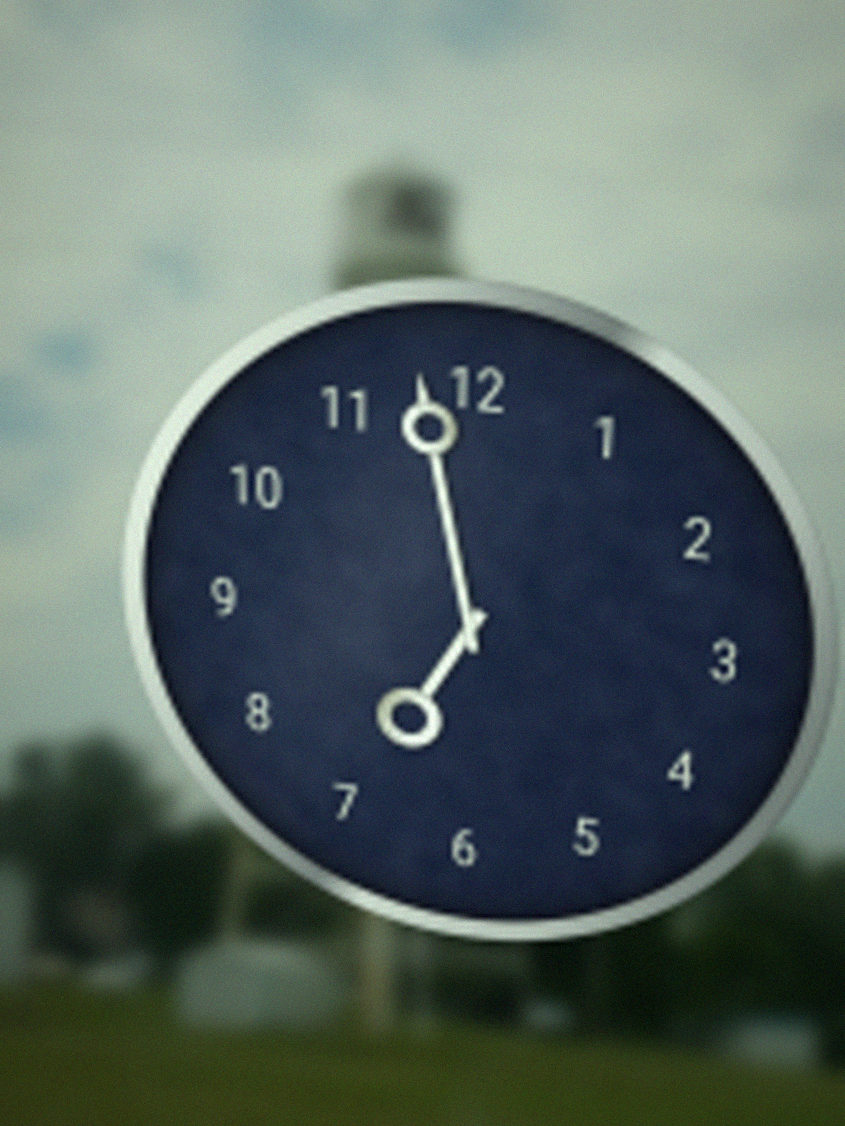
6h58
